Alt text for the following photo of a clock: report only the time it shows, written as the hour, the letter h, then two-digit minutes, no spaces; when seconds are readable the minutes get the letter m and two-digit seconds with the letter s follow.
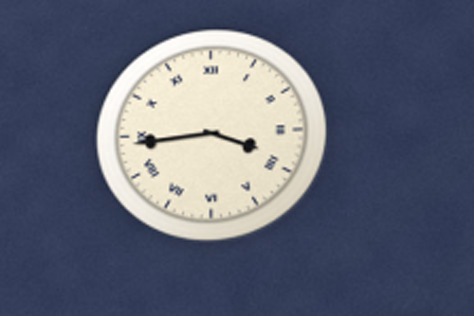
3h44
